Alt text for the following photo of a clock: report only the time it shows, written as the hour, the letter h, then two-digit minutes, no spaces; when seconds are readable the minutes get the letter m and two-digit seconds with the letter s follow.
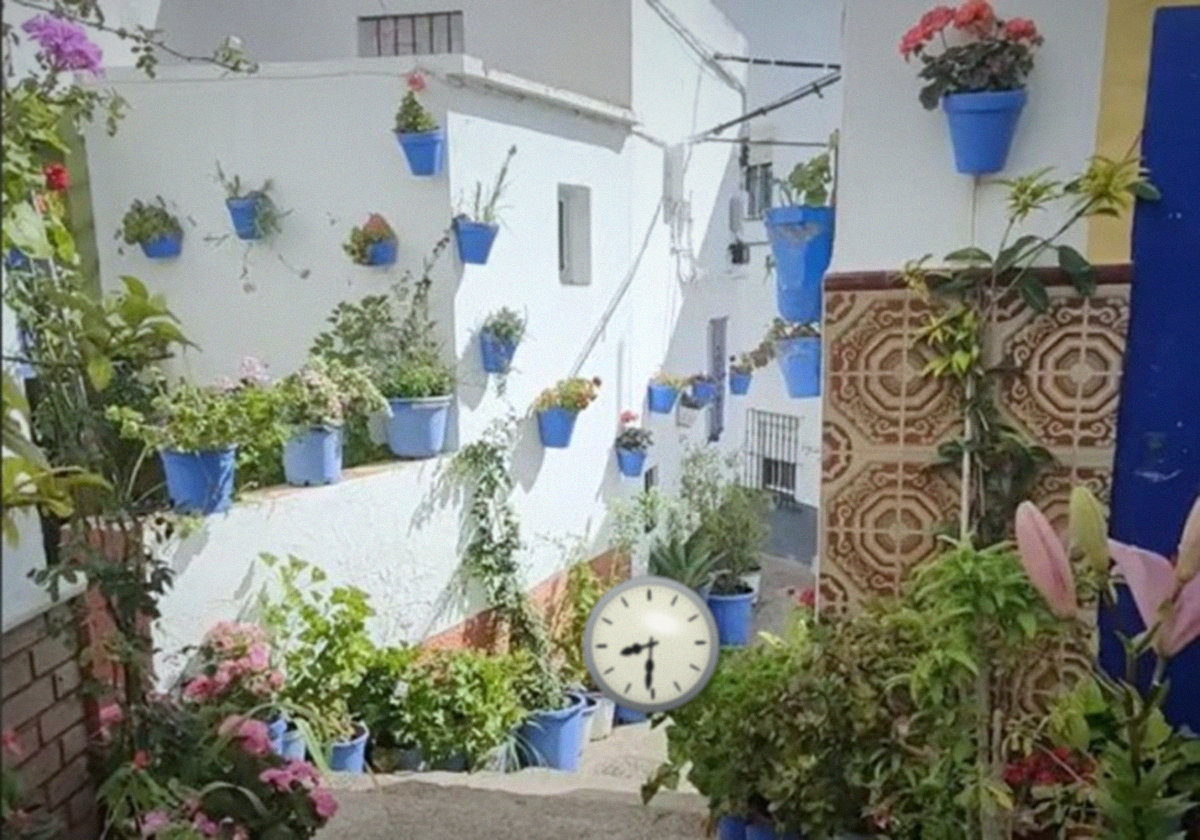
8h31
